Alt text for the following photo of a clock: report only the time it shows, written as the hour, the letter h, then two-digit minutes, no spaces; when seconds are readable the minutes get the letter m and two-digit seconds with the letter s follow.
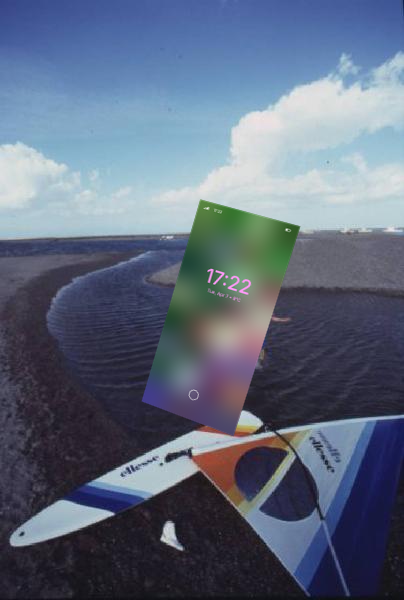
17h22
